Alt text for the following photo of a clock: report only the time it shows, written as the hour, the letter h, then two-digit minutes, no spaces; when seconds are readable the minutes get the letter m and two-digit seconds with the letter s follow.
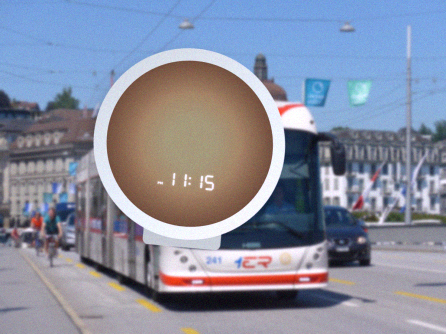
11h15
